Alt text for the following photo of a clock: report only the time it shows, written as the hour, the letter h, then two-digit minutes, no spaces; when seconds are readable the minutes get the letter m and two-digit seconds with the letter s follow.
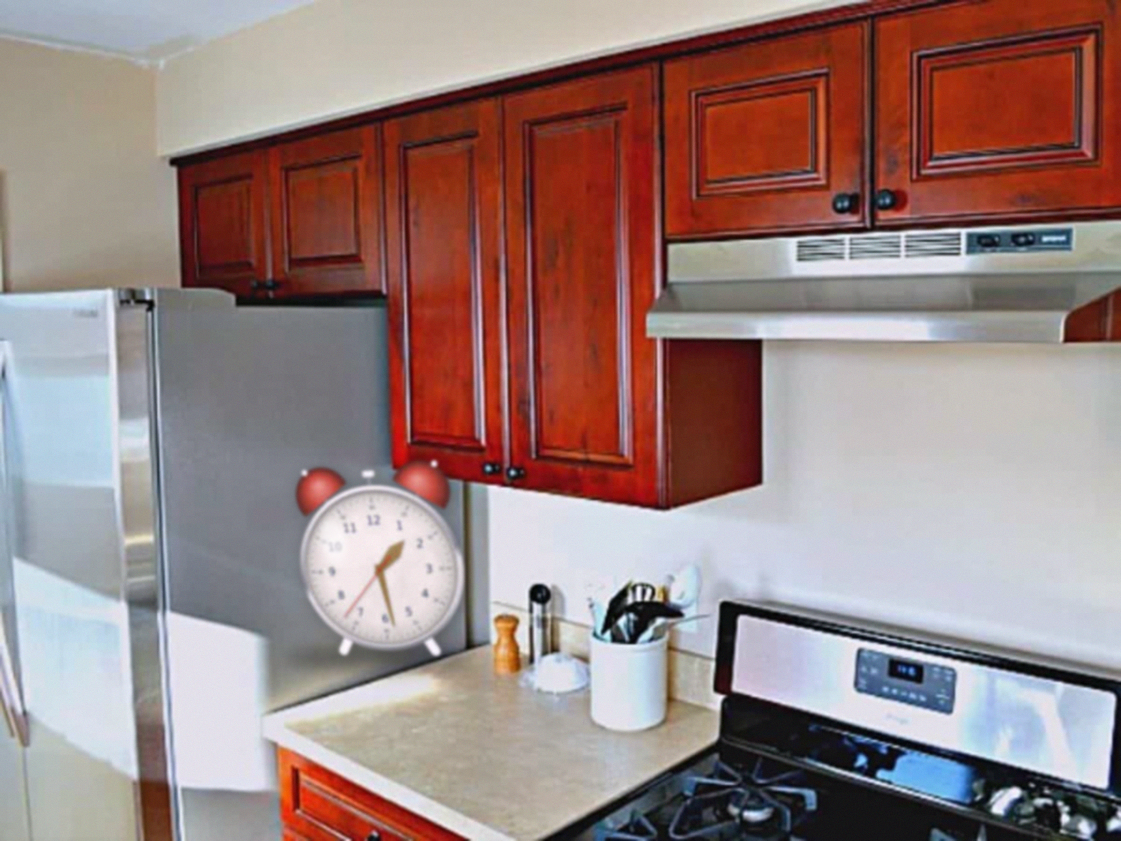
1h28m37s
